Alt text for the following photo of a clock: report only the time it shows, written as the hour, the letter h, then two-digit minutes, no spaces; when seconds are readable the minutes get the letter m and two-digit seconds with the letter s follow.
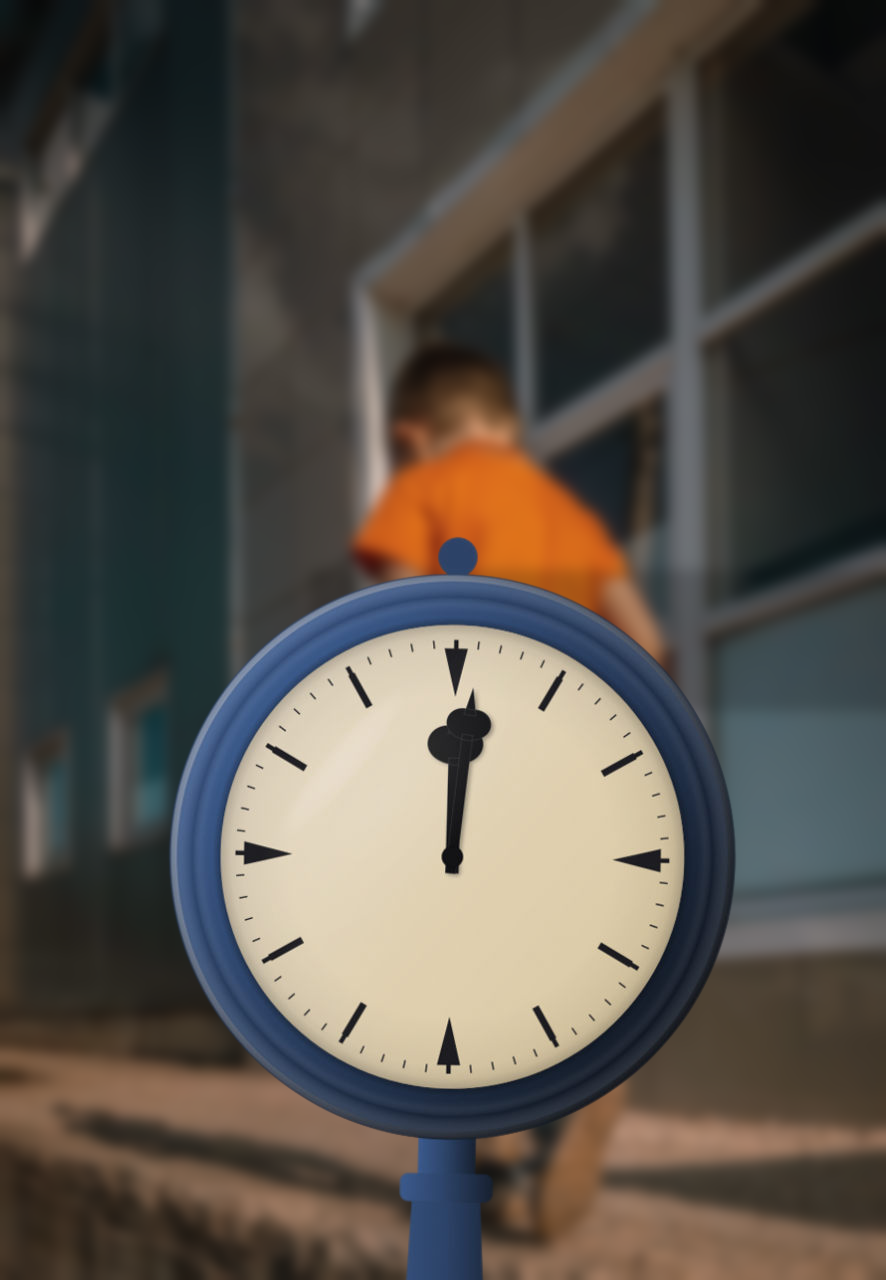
12h01
